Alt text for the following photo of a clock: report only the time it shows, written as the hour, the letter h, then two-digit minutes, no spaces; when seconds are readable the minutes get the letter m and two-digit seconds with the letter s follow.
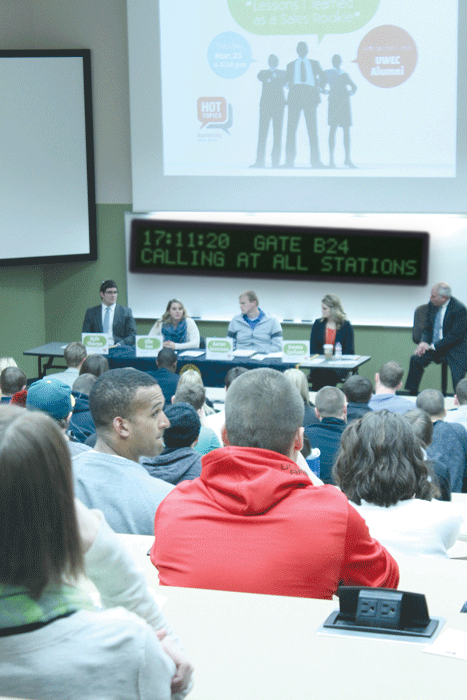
17h11m20s
